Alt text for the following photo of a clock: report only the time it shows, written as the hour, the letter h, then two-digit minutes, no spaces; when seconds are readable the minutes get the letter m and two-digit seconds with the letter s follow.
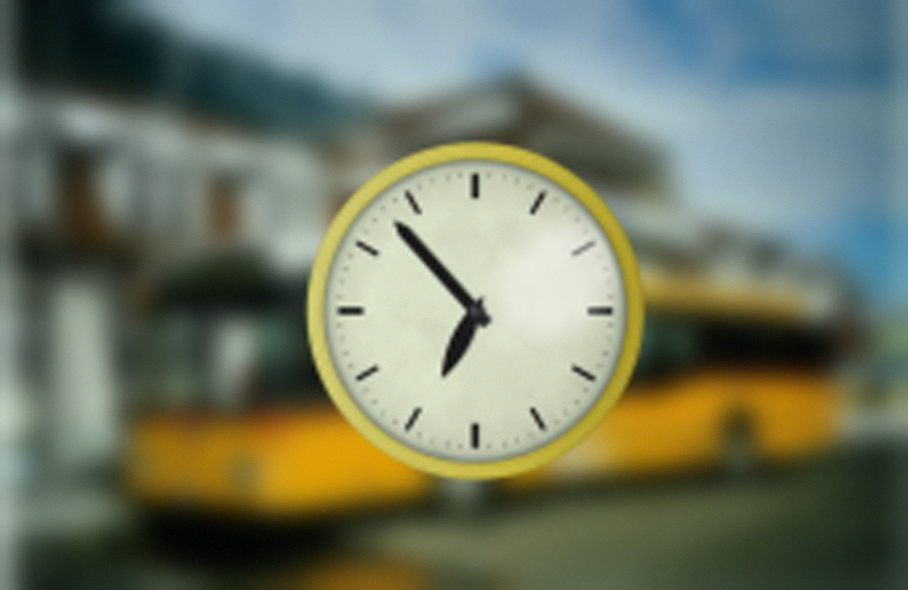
6h53
